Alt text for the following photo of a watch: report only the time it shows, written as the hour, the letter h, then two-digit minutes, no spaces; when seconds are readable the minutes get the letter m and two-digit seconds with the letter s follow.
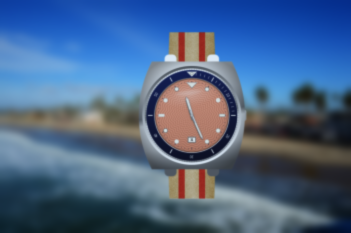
11h26
